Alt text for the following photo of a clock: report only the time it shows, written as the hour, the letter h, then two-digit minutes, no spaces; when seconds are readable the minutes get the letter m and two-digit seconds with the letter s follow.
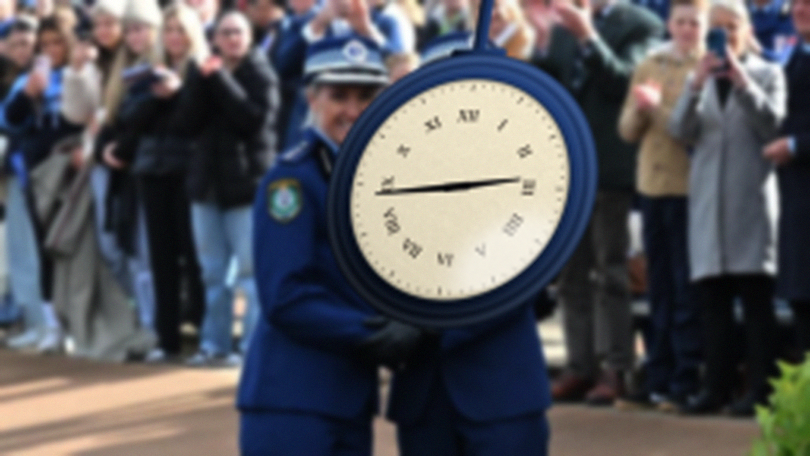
2h44
